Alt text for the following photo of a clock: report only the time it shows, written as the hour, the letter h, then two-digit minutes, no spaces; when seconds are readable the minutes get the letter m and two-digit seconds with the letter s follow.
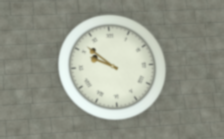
9h52
